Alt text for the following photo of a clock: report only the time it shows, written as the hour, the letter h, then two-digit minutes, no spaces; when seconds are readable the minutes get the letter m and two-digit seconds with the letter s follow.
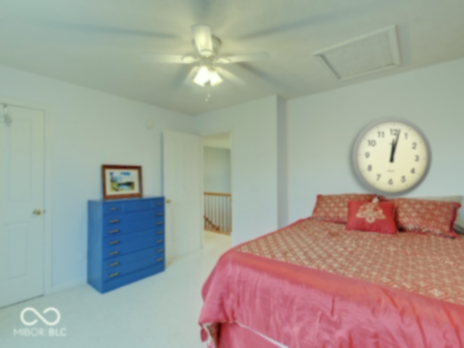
12h02
